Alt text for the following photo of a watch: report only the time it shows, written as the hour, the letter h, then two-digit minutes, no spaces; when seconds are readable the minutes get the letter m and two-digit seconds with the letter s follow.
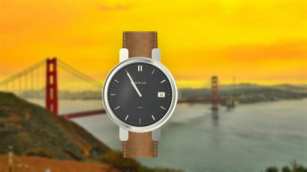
10h55
